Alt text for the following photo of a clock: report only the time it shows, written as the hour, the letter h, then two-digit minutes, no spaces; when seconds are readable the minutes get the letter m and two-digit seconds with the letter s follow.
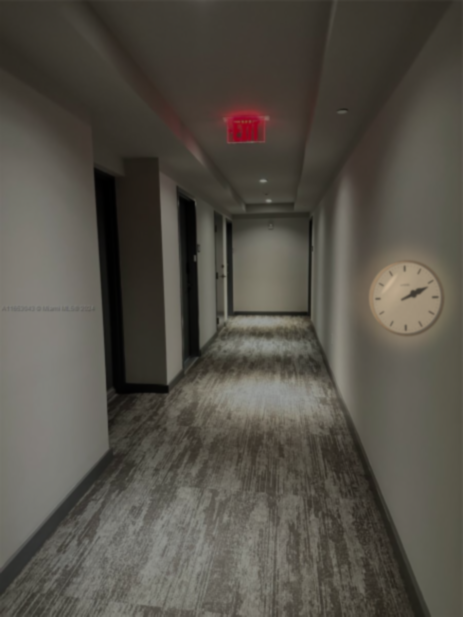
2h11
